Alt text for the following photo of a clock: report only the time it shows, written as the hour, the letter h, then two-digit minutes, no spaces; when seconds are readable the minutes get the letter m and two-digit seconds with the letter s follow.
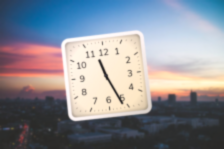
11h26
